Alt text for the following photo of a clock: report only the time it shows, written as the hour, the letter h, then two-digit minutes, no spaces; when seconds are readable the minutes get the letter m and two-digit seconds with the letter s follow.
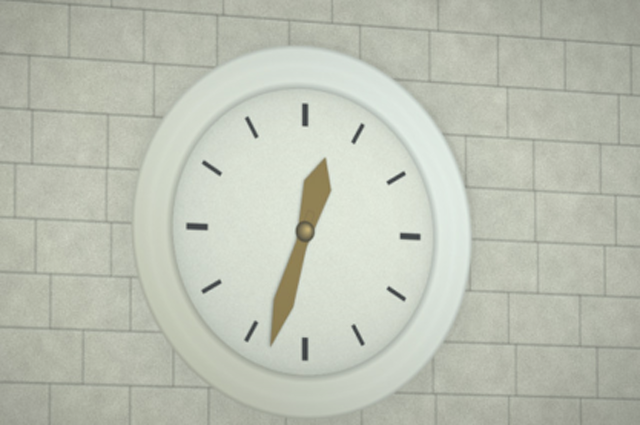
12h33
